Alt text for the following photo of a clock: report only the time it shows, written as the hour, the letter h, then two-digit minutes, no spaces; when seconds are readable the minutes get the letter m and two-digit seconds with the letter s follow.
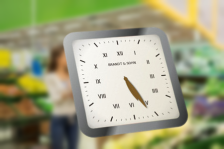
5h26
